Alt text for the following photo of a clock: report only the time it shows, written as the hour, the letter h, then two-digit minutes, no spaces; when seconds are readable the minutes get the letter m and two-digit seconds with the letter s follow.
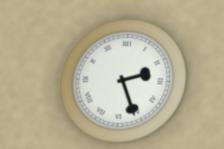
2h26
